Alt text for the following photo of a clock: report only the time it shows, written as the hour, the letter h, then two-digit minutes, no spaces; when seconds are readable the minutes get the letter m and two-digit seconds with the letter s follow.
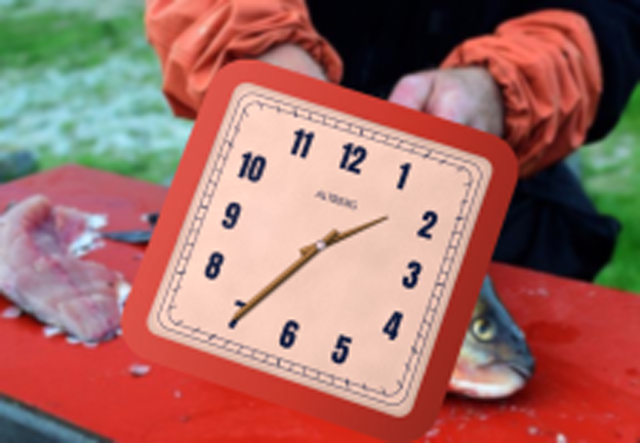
1h35
